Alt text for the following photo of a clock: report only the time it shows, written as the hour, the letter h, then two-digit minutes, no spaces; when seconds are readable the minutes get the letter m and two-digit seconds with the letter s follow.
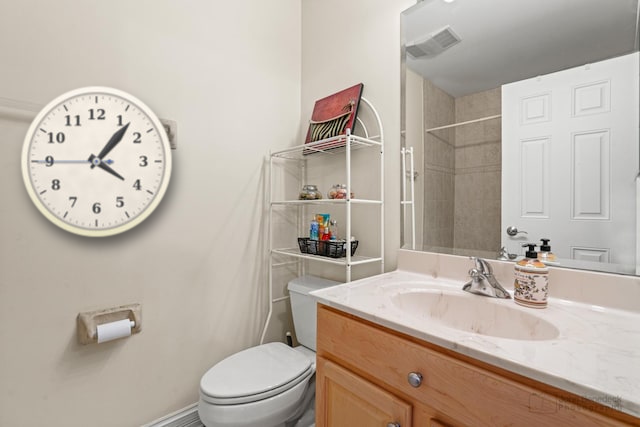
4h06m45s
